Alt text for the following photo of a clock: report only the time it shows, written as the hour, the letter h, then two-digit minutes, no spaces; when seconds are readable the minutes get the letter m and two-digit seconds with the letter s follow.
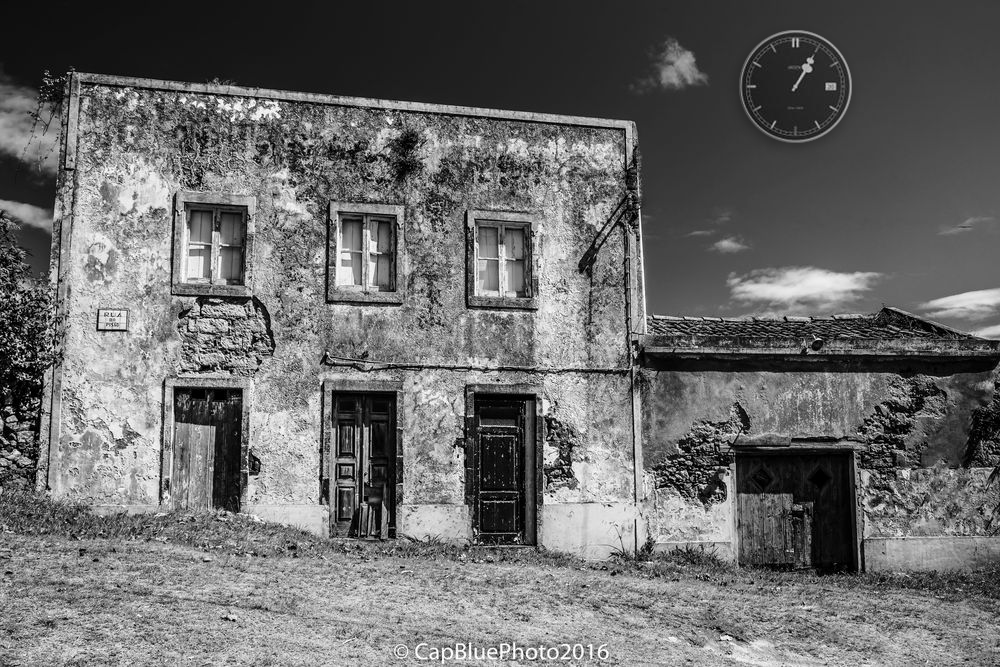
1h05
